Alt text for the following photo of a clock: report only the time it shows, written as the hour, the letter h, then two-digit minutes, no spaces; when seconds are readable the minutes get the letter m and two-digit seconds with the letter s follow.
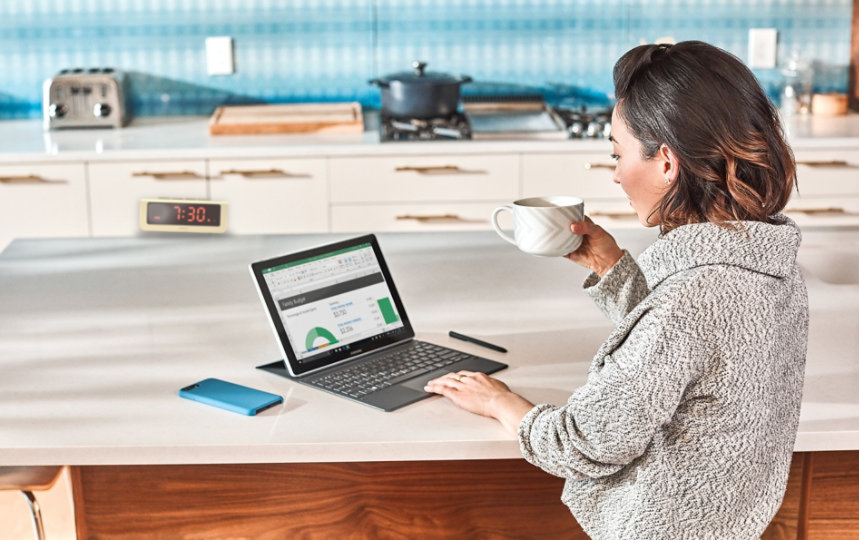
7h30
